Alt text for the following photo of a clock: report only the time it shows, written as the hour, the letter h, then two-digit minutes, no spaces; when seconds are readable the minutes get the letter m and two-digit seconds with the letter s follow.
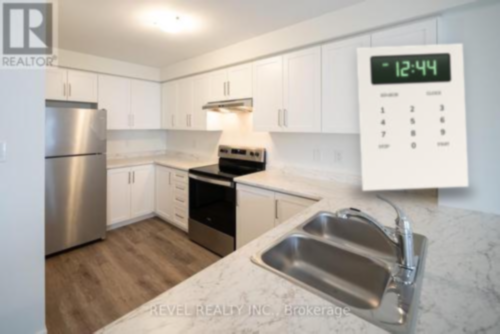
12h44
